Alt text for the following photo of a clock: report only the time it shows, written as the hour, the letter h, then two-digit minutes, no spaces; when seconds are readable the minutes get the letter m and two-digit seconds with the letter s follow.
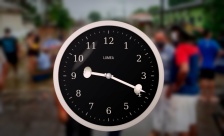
9h19
